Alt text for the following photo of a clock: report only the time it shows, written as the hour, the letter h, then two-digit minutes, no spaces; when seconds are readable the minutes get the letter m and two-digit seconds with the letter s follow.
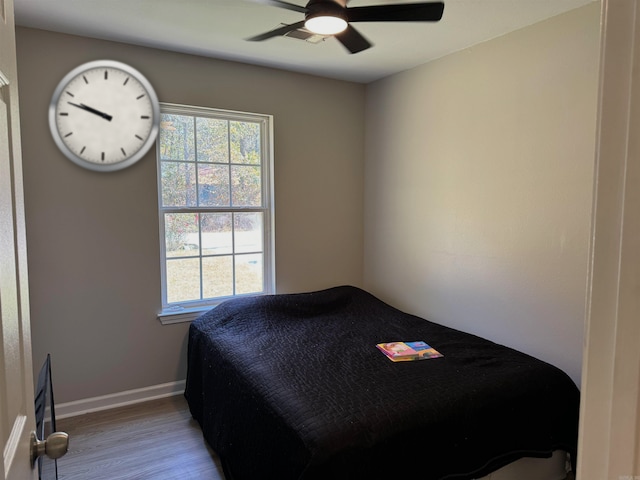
9h48
